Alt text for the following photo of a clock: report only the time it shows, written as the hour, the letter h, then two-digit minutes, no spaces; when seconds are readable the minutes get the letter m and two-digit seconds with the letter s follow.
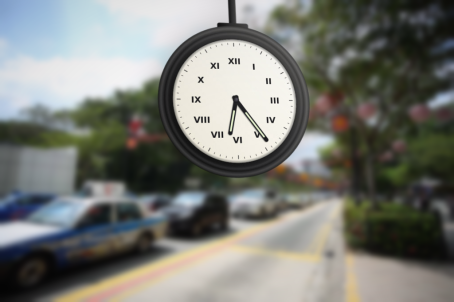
6h24
